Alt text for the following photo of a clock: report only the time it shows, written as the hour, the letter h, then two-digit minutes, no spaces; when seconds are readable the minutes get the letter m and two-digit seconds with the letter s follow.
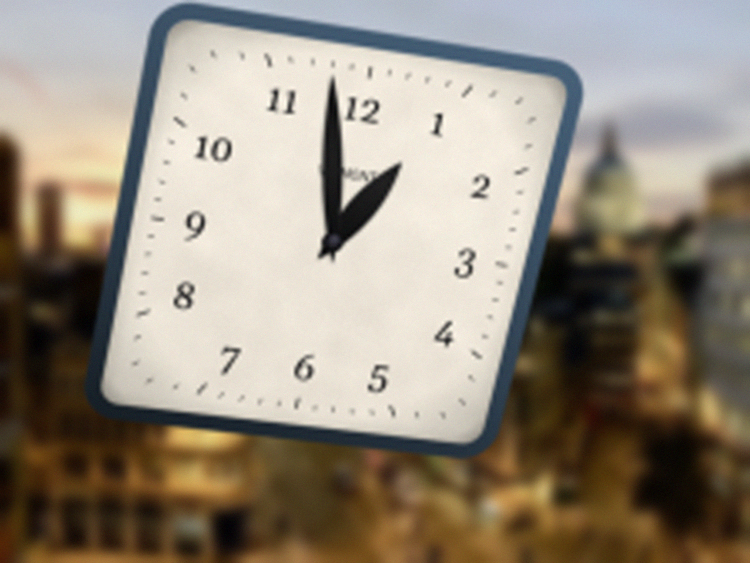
12h58
